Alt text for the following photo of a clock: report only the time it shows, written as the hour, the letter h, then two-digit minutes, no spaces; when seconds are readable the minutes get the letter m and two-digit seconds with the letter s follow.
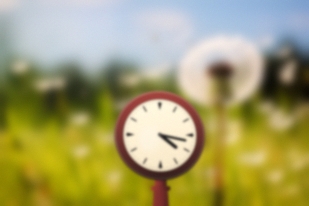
4h17
